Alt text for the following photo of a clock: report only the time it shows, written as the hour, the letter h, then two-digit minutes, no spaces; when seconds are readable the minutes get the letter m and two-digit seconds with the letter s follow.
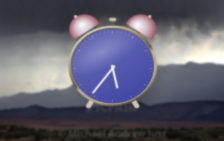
5h36
